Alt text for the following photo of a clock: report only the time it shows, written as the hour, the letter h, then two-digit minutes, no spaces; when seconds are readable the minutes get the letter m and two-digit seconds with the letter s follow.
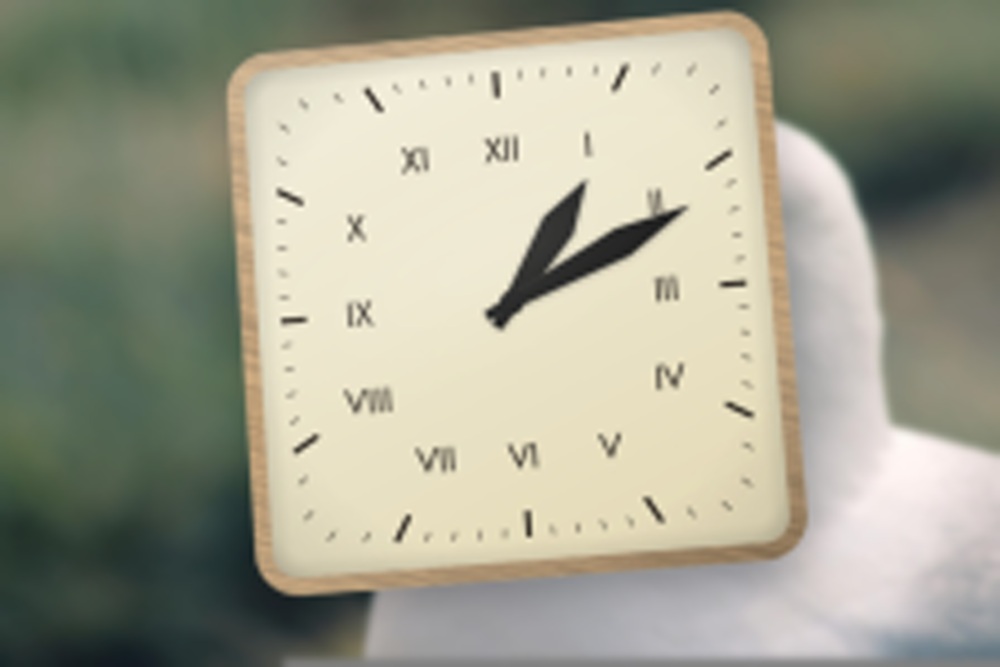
1h11
